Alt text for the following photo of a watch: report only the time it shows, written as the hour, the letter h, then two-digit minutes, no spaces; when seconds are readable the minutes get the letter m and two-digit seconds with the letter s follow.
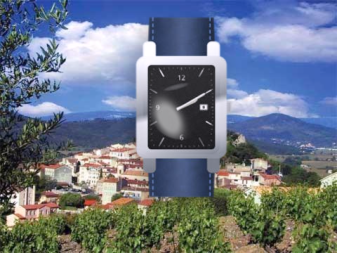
2h10
